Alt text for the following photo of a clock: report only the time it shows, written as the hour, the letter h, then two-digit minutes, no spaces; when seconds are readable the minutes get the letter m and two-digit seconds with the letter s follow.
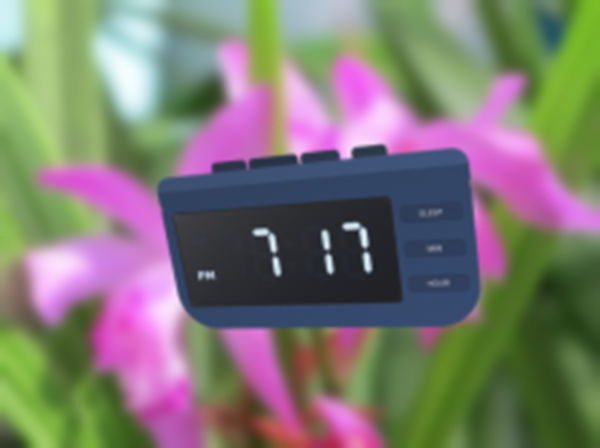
7h17
